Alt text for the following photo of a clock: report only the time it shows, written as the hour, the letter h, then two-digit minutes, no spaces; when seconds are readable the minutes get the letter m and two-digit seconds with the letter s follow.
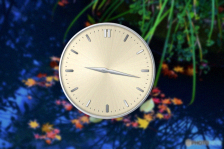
9h17
